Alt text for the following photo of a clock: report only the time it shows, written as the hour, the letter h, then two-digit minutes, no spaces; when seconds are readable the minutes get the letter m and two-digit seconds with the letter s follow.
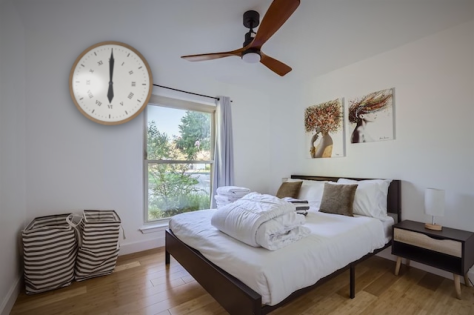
6h00
